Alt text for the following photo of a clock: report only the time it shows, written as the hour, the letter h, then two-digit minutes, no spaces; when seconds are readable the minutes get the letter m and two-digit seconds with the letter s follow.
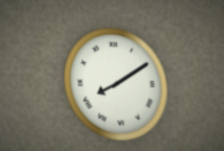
8h10
